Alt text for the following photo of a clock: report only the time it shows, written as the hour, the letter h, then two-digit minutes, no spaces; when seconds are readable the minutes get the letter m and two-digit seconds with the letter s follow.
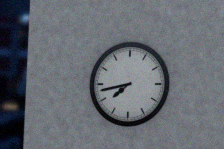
7h43
